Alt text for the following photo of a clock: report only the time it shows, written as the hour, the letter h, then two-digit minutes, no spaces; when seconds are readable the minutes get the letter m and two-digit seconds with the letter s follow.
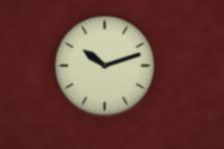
10h12
